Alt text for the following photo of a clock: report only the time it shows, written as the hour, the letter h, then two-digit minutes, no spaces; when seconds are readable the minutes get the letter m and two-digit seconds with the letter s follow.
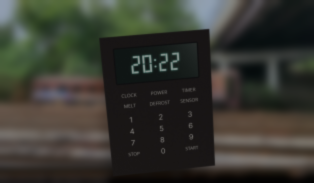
20h22
